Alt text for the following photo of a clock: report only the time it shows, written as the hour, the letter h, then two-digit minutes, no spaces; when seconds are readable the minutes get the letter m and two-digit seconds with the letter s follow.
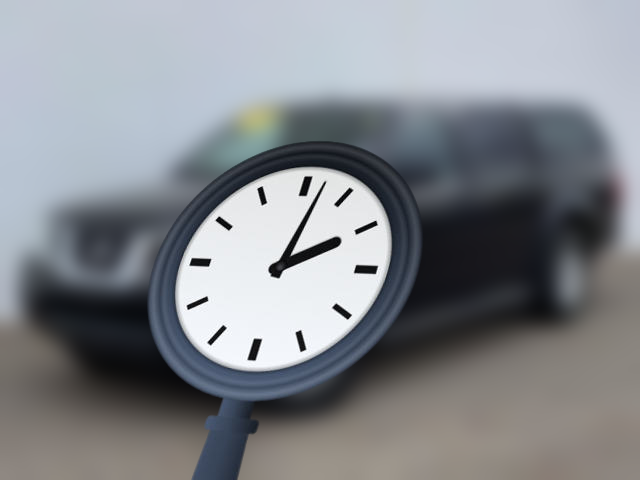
2h02
